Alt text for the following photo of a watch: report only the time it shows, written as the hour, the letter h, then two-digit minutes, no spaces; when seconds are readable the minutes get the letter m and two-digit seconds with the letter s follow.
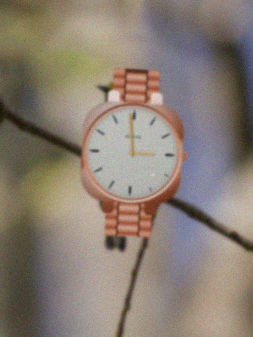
2h59
